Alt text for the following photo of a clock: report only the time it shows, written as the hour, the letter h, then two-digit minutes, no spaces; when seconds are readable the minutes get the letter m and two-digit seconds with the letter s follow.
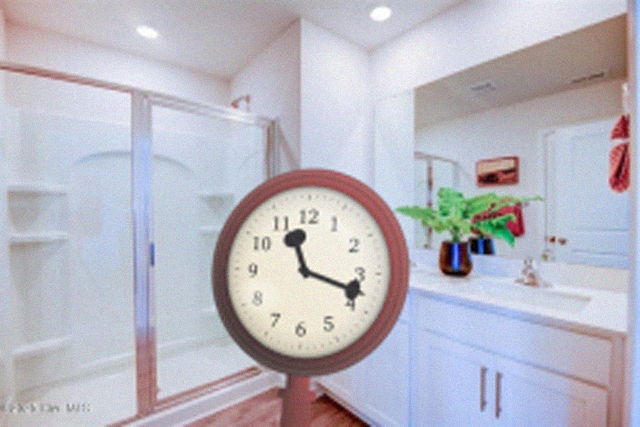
11h18
